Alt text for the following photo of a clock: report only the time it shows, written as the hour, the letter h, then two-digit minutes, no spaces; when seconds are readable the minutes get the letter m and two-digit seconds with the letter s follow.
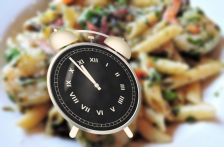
10h53
